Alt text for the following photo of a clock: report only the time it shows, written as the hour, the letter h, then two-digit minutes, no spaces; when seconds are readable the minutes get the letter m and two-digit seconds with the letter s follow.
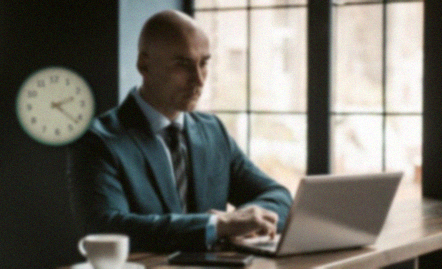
2h22
